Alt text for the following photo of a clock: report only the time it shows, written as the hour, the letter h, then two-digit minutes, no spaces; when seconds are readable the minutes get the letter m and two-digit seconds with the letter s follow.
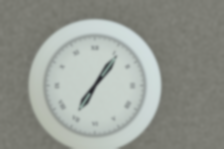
7h06
